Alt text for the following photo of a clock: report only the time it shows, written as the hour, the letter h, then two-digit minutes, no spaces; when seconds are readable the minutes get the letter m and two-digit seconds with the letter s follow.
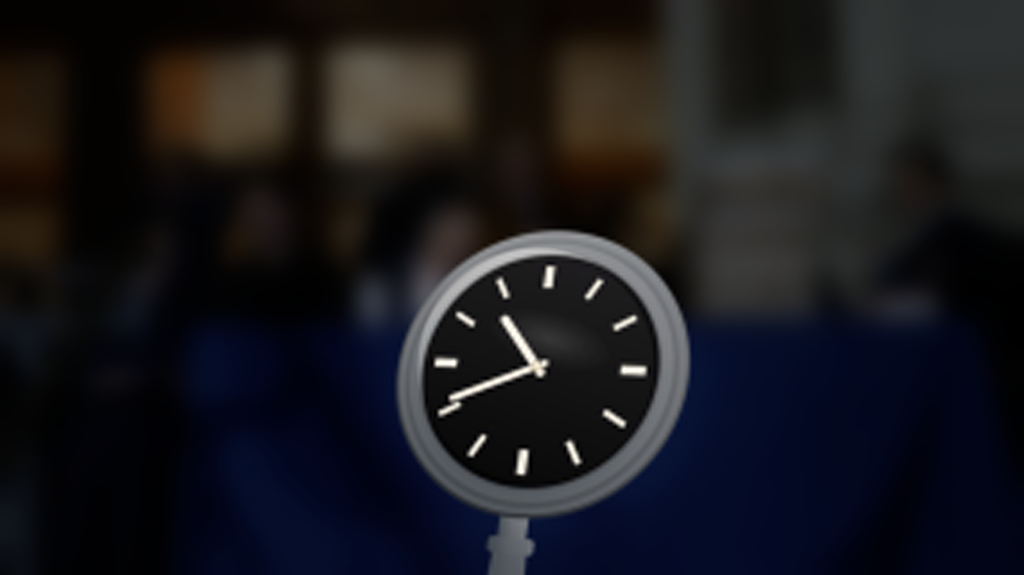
10h41
